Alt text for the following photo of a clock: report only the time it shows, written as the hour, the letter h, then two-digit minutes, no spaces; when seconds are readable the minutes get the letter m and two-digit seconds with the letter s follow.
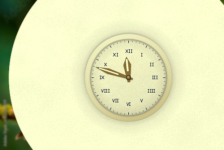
11h48
